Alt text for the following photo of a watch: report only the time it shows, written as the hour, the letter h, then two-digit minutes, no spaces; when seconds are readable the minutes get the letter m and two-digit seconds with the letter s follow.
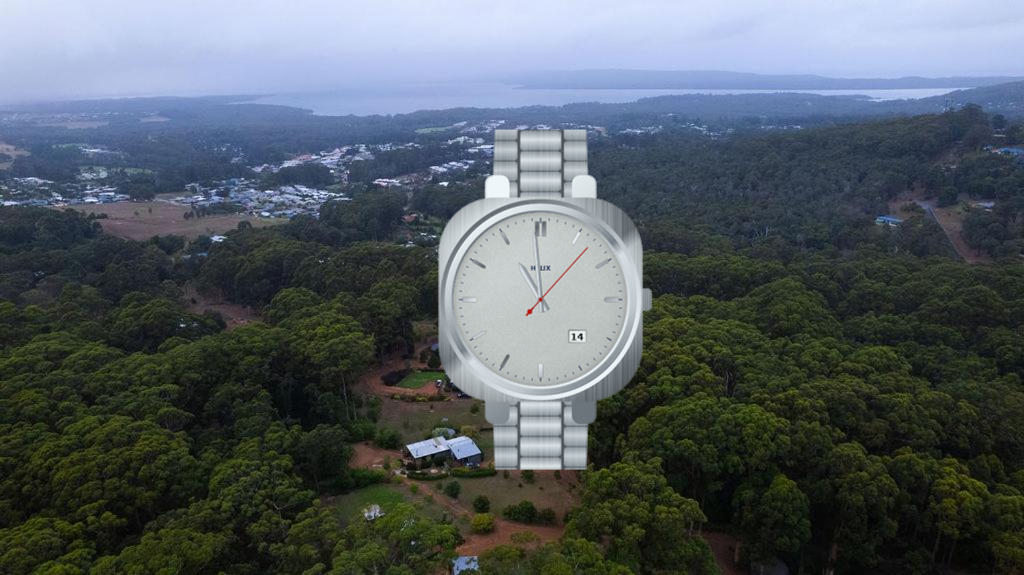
10h59m07s
